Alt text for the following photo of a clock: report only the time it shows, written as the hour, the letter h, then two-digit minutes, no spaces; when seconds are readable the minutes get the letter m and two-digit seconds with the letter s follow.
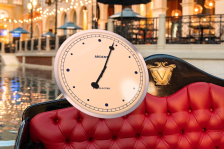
7h04
